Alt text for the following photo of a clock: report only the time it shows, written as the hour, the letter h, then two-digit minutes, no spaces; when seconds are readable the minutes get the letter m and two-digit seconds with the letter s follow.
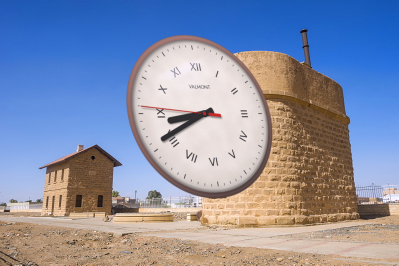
8h40m46s
